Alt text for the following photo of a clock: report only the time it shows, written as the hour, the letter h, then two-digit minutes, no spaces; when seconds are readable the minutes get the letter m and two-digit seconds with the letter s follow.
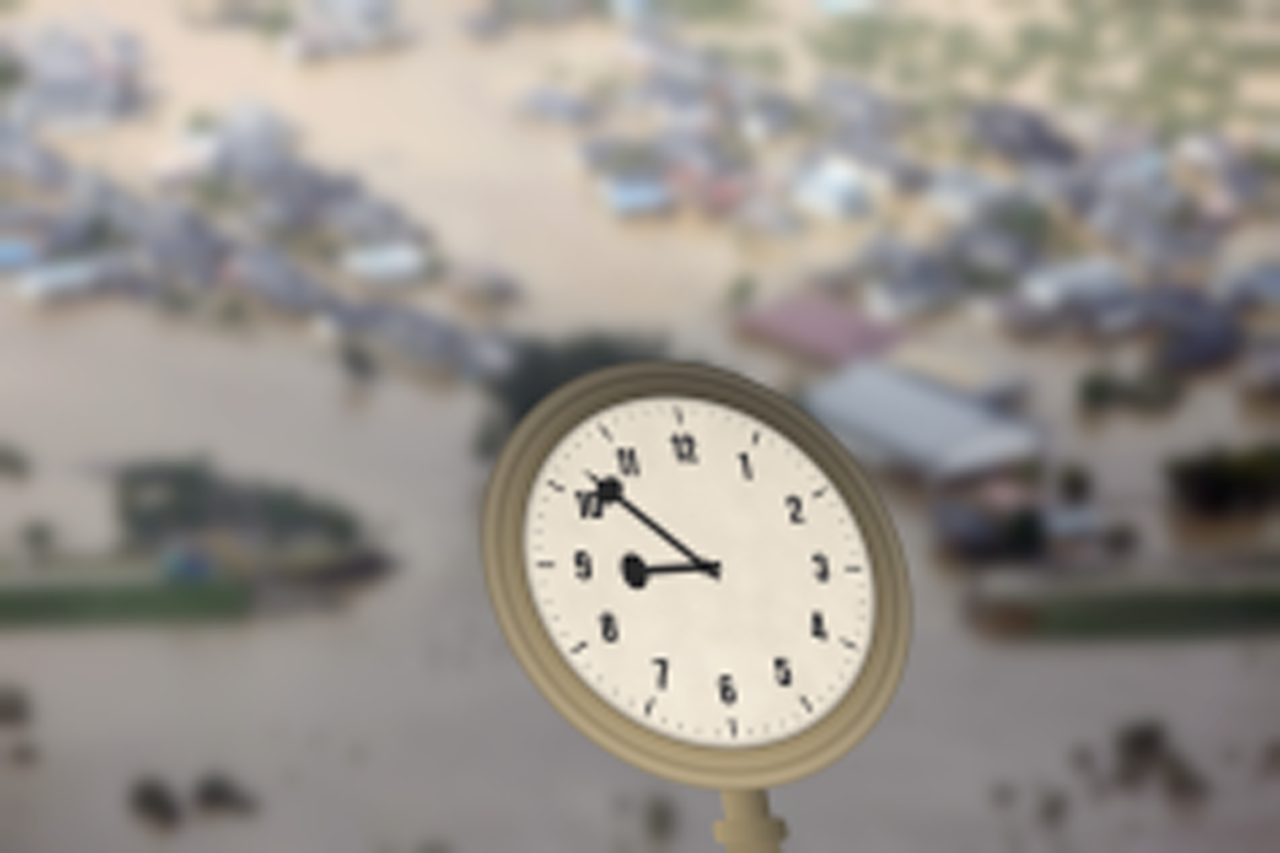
8h52
